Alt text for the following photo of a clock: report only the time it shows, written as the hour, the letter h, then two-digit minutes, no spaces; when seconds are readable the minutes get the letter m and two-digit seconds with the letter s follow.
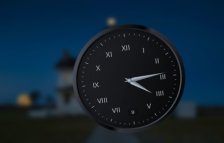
4h14
